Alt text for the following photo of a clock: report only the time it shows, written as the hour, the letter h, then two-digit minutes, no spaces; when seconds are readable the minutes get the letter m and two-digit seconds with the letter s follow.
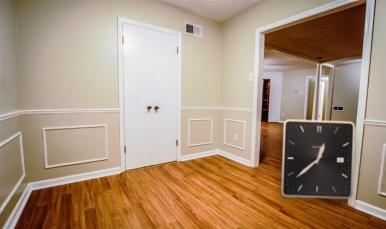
12h38
